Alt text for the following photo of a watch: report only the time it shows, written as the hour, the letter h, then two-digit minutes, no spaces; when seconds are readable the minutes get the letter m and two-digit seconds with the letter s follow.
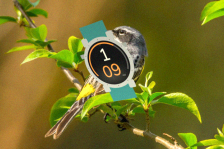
1h09
